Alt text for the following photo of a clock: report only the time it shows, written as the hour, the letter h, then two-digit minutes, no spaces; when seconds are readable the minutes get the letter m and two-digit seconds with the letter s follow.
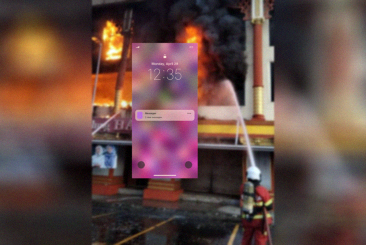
12h35
